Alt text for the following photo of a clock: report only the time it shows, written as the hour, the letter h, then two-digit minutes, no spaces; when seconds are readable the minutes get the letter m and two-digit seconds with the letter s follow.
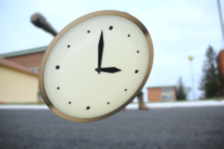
2h58
